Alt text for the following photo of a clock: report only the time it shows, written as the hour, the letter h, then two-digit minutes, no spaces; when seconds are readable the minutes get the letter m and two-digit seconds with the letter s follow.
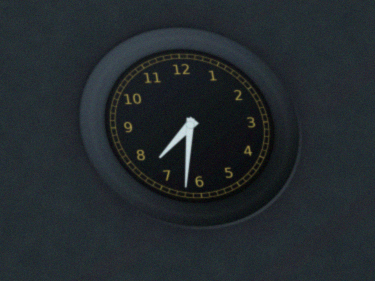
7h32
